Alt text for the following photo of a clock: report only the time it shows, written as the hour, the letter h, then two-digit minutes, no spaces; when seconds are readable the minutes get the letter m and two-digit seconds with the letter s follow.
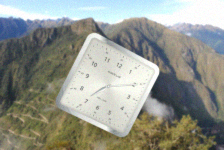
7h10
